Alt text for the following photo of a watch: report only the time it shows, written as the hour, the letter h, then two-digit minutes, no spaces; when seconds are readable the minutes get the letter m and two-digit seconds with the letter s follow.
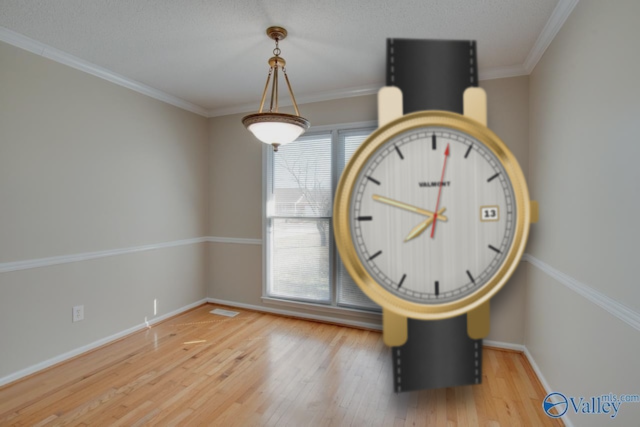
7h48m02s
